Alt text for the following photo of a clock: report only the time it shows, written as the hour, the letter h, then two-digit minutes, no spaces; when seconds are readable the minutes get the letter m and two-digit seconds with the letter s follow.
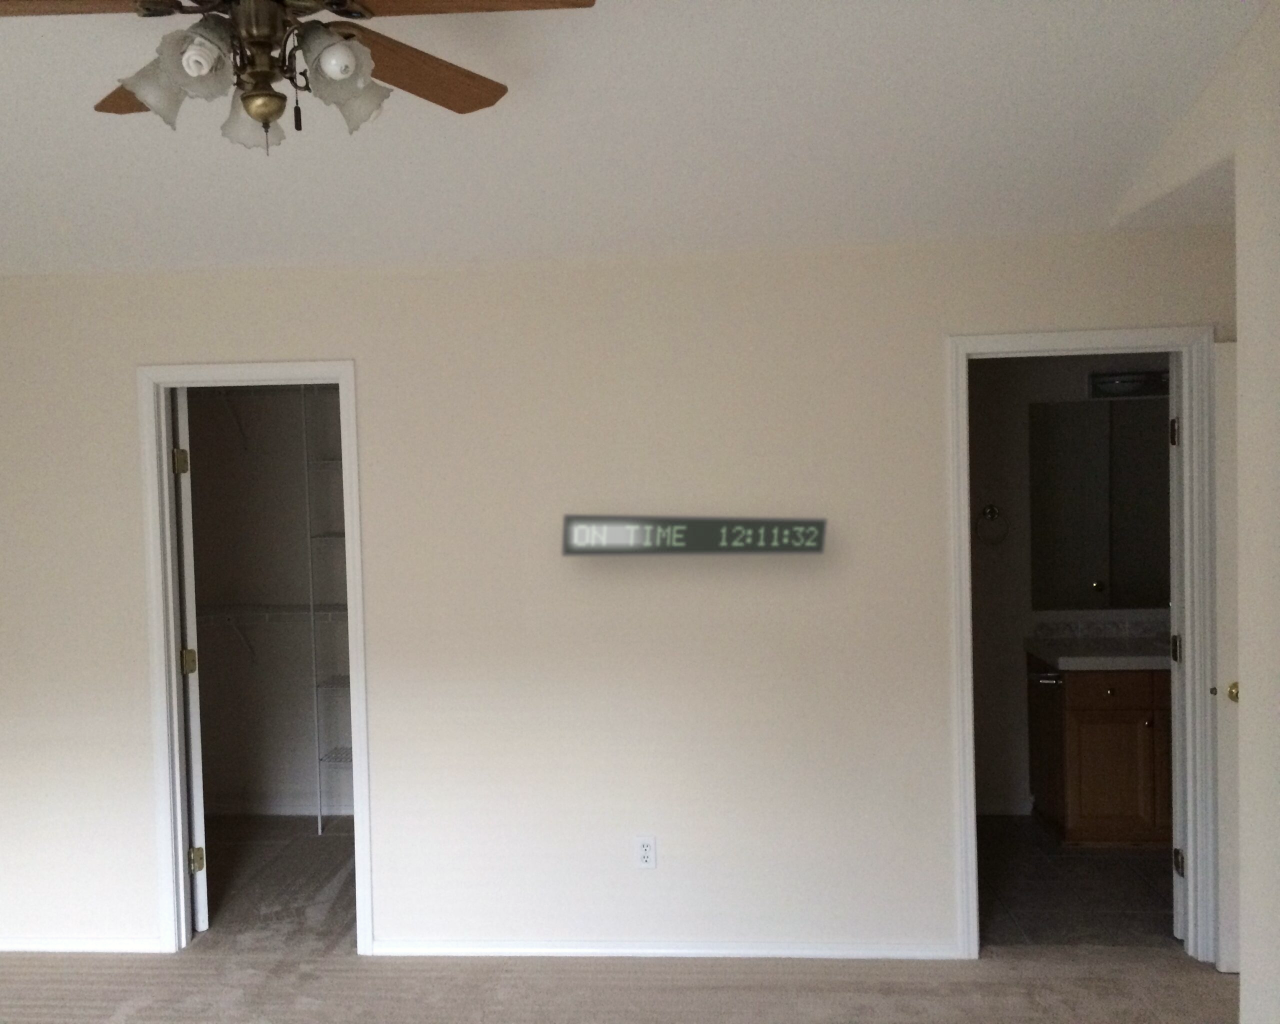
12h11m32s
